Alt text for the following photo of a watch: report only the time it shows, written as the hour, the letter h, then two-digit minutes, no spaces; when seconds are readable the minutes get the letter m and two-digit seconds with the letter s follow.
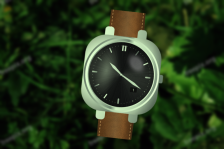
10h20
